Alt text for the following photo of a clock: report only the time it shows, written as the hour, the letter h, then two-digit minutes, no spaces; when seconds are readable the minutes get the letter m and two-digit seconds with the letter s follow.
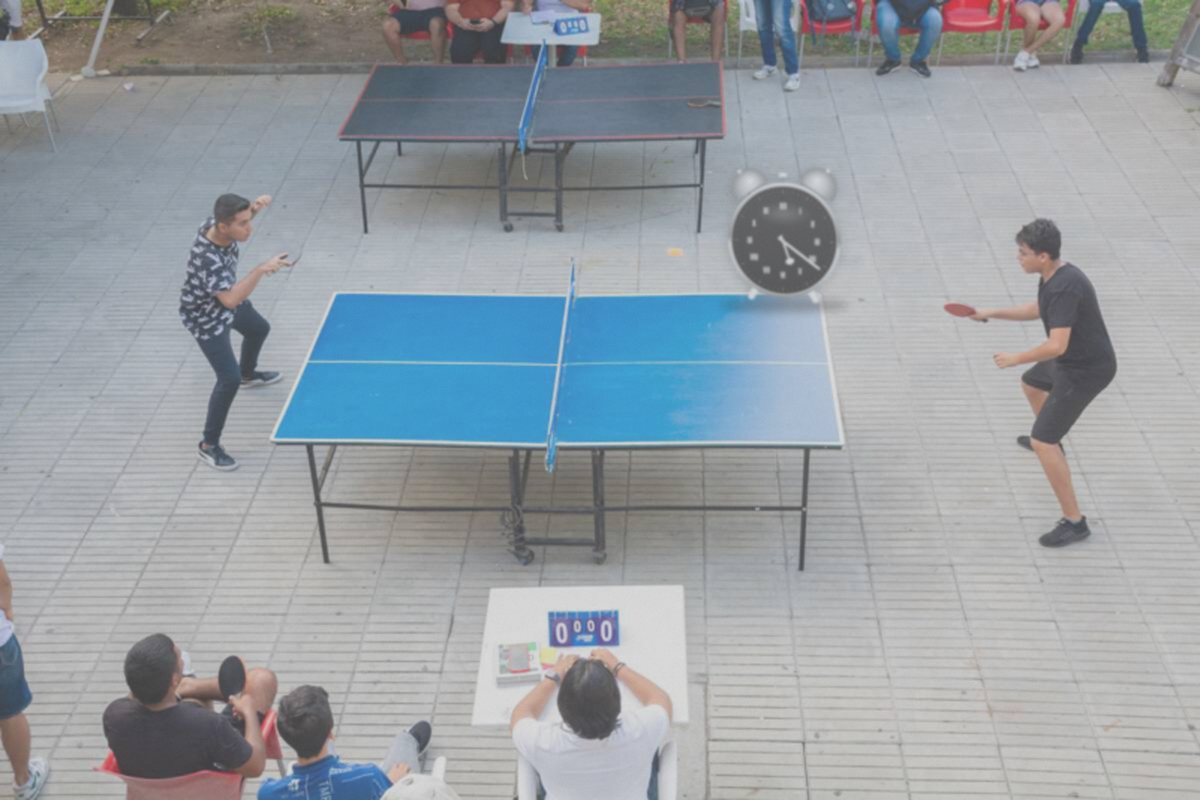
5h21
